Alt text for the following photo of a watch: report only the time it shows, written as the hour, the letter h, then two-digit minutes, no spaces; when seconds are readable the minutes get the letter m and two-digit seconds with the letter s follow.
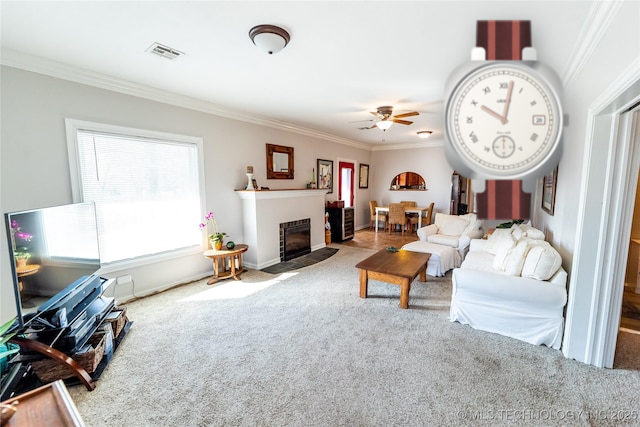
10h02
